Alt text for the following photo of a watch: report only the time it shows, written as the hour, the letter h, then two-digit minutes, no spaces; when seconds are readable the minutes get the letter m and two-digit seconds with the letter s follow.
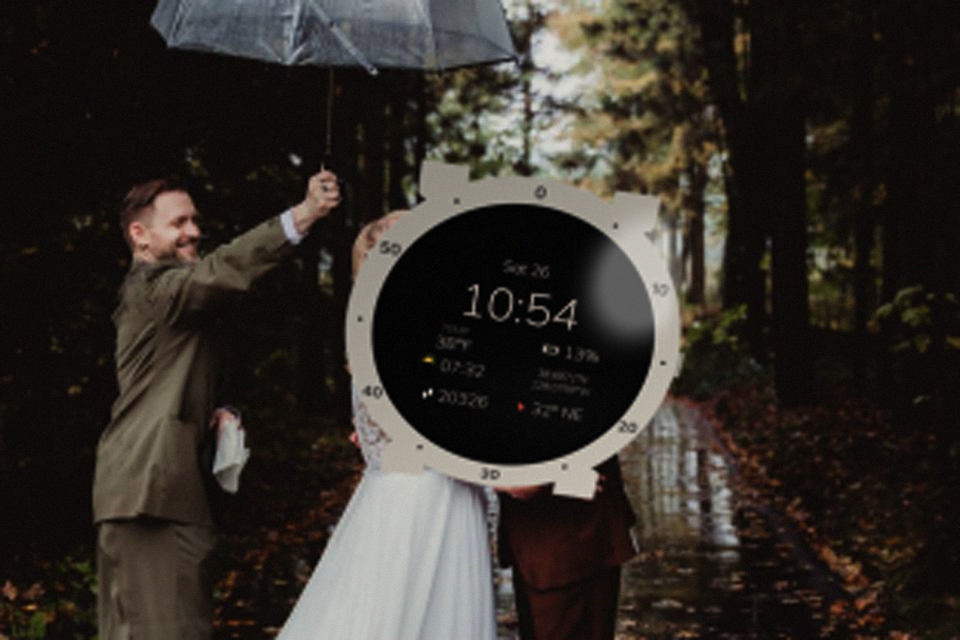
10h54
